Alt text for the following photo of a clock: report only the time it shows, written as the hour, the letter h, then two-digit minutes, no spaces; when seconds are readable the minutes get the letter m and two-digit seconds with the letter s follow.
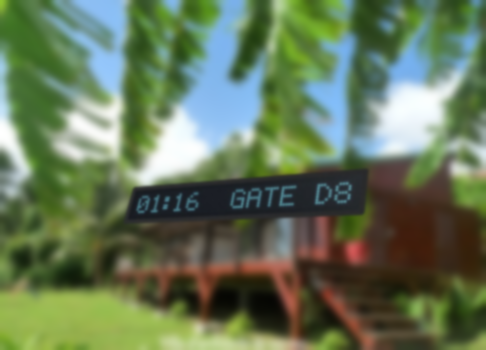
1h16
